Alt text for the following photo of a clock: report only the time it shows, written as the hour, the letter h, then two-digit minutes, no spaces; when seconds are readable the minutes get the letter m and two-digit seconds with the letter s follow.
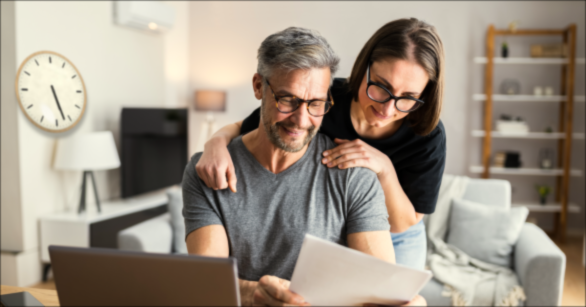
5h27
